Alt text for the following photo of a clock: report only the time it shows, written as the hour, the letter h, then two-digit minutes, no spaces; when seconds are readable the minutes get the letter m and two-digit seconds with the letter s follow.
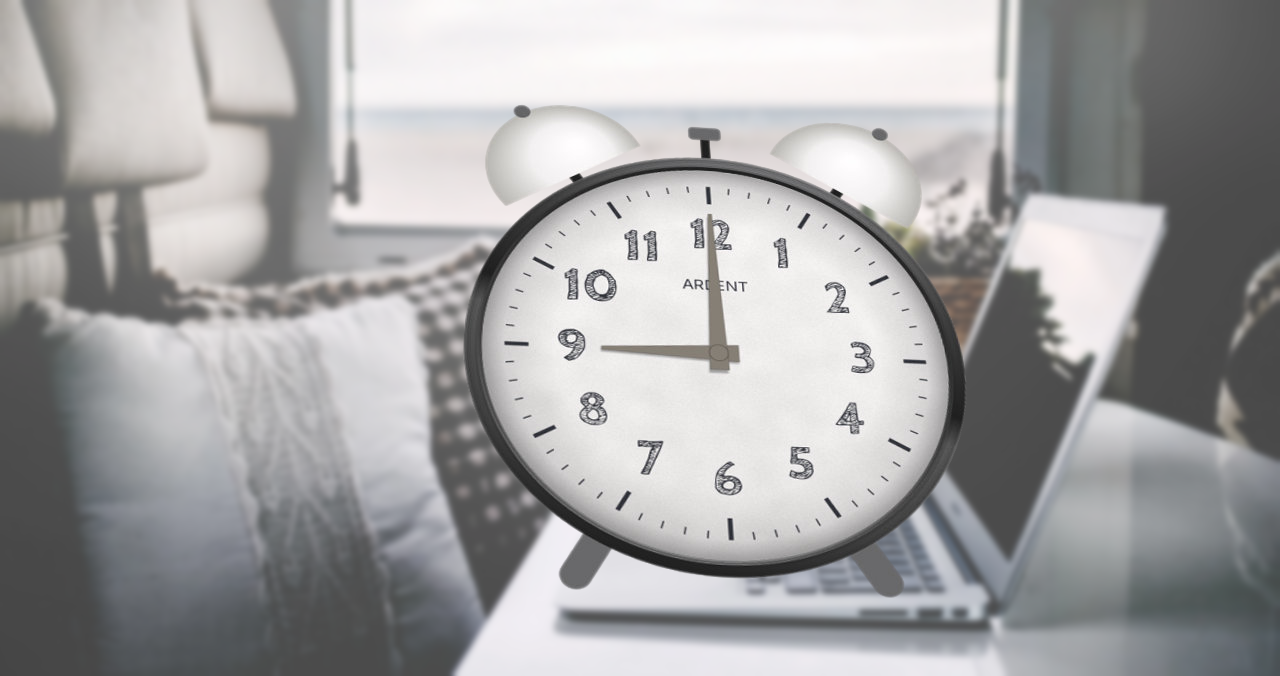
9h00
